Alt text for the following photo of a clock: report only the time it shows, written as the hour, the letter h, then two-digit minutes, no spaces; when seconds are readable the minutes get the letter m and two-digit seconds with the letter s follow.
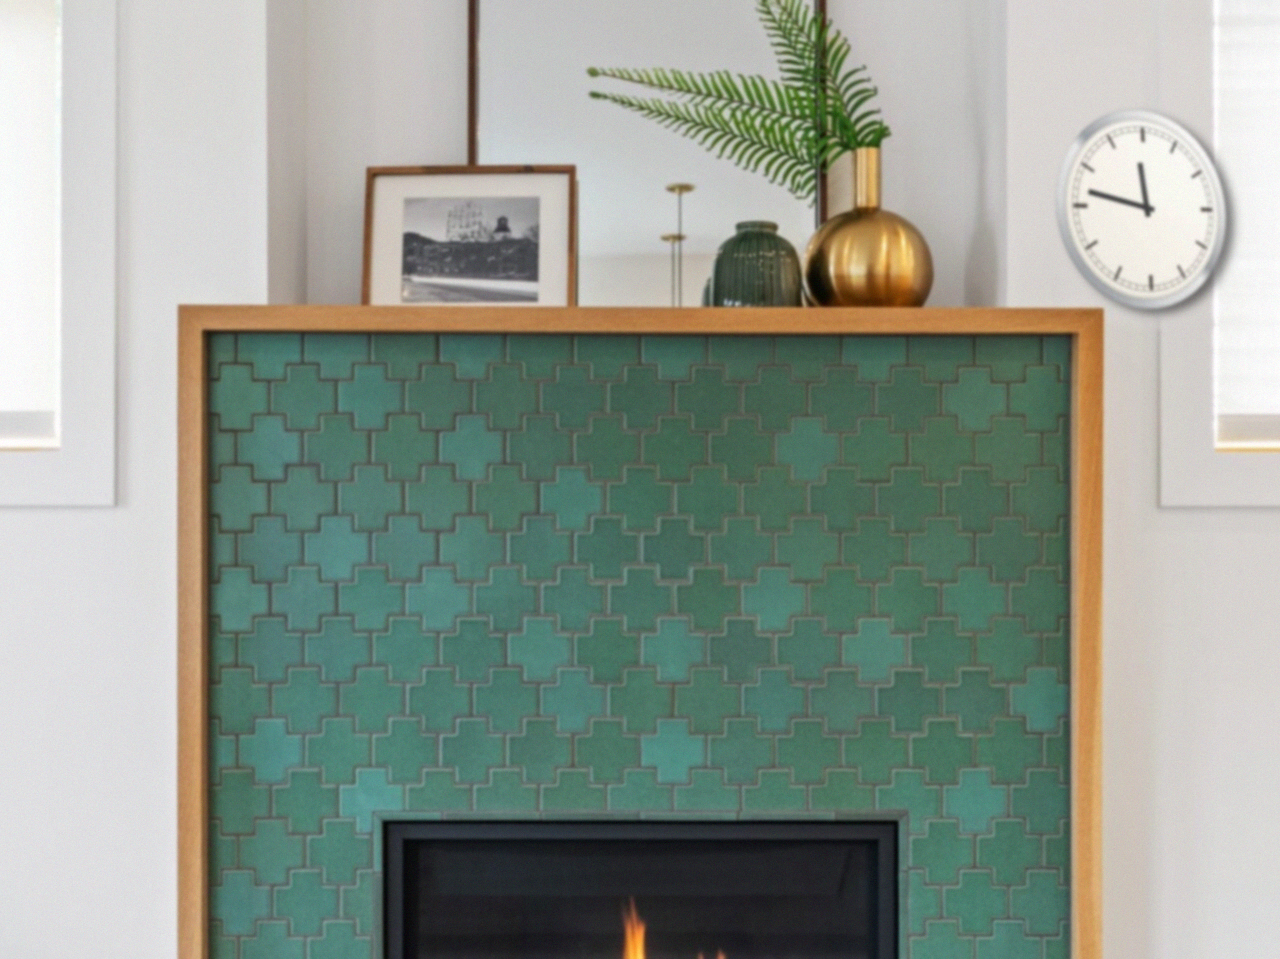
11h47
